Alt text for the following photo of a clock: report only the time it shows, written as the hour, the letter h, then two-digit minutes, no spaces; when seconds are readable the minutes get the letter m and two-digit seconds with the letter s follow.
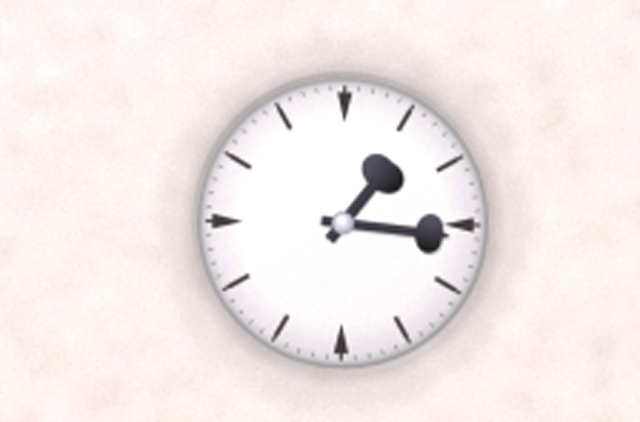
1h16
